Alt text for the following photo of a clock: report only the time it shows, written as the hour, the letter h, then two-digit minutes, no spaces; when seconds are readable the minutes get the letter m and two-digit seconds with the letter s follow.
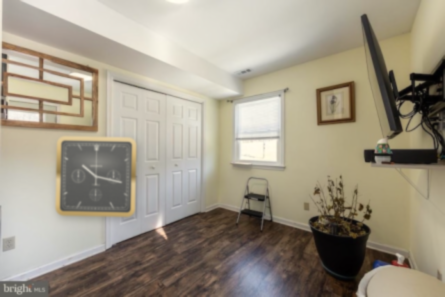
10h17
